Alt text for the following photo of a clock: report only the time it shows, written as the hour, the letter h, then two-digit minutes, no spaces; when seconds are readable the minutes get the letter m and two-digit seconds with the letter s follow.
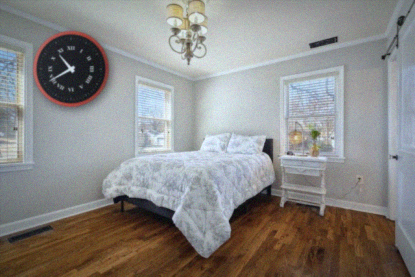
10h40
